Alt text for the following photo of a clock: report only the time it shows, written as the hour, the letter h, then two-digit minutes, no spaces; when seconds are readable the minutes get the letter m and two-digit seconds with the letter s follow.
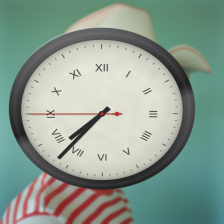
7h36m45s
